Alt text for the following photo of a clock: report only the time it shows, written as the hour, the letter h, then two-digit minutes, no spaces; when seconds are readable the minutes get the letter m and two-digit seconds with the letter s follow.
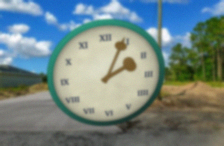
2h04
